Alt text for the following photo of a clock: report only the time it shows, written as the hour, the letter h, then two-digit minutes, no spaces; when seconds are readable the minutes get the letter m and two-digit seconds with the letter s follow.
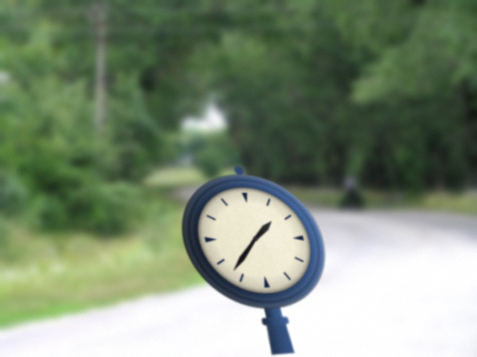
1h37
